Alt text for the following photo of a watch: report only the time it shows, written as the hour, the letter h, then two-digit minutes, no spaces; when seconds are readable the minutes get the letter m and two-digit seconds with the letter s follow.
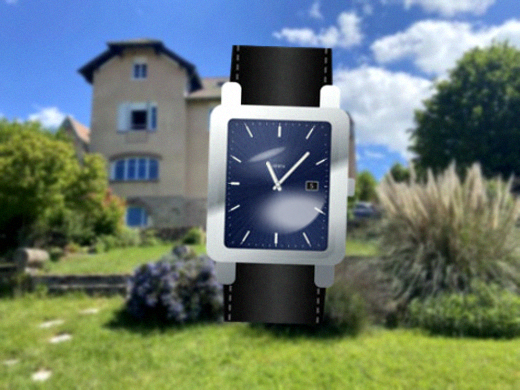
11h07
